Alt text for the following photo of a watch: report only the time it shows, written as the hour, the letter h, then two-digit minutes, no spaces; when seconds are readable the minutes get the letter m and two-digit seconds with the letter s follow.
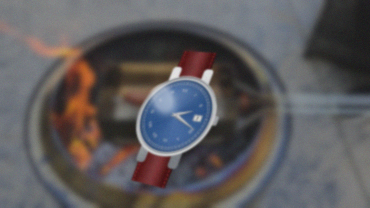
2h19
